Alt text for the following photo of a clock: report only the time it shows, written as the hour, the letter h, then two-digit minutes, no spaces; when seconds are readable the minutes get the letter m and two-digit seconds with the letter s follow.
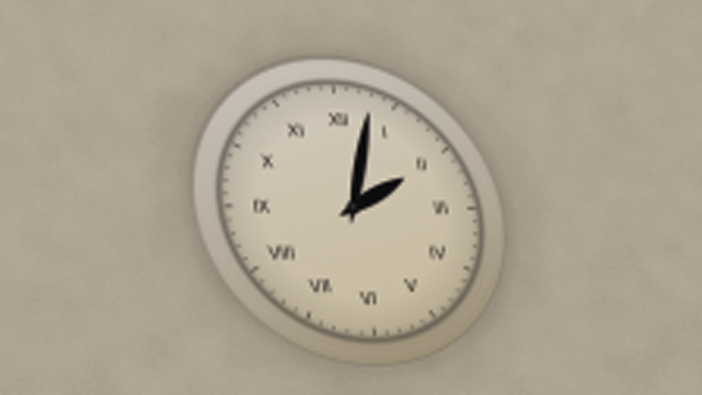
2h03
